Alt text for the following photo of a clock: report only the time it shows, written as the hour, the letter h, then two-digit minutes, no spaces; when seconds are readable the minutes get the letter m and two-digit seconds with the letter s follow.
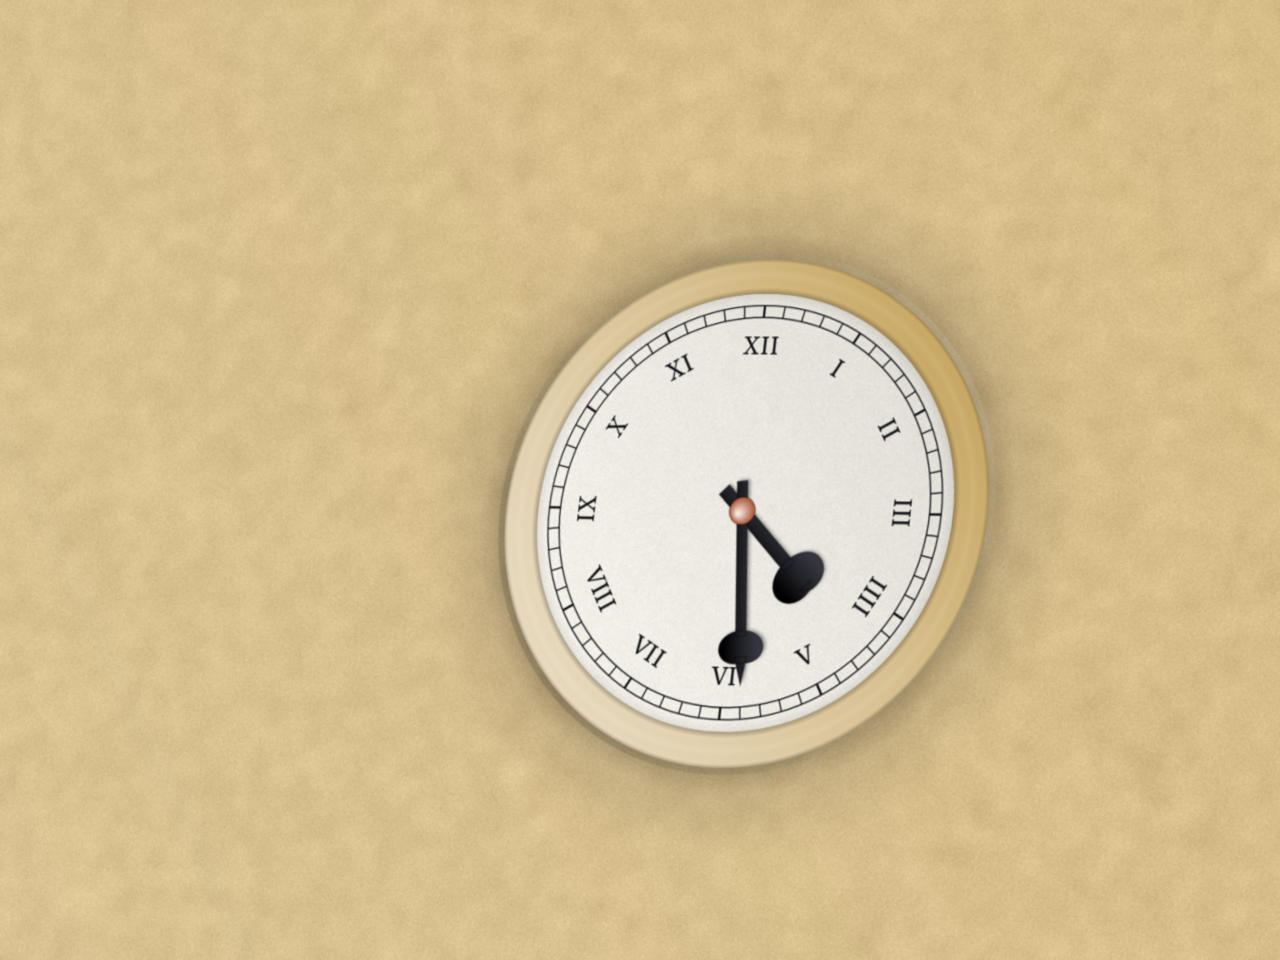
4h29
